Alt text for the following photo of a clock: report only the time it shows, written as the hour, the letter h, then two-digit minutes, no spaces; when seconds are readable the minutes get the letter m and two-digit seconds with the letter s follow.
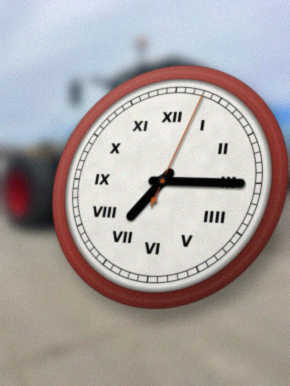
7h15m03s
